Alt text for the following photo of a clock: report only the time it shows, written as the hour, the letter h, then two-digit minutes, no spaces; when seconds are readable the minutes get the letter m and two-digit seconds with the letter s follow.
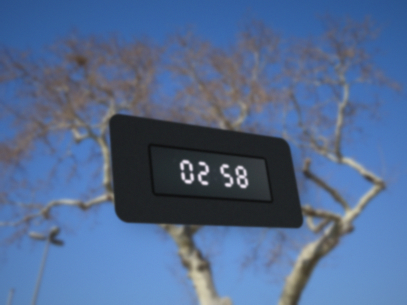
2h58
